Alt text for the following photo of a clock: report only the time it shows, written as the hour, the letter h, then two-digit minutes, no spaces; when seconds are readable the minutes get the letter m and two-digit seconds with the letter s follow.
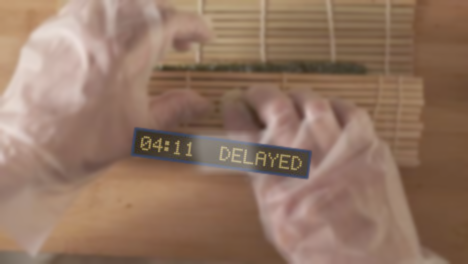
4h11
